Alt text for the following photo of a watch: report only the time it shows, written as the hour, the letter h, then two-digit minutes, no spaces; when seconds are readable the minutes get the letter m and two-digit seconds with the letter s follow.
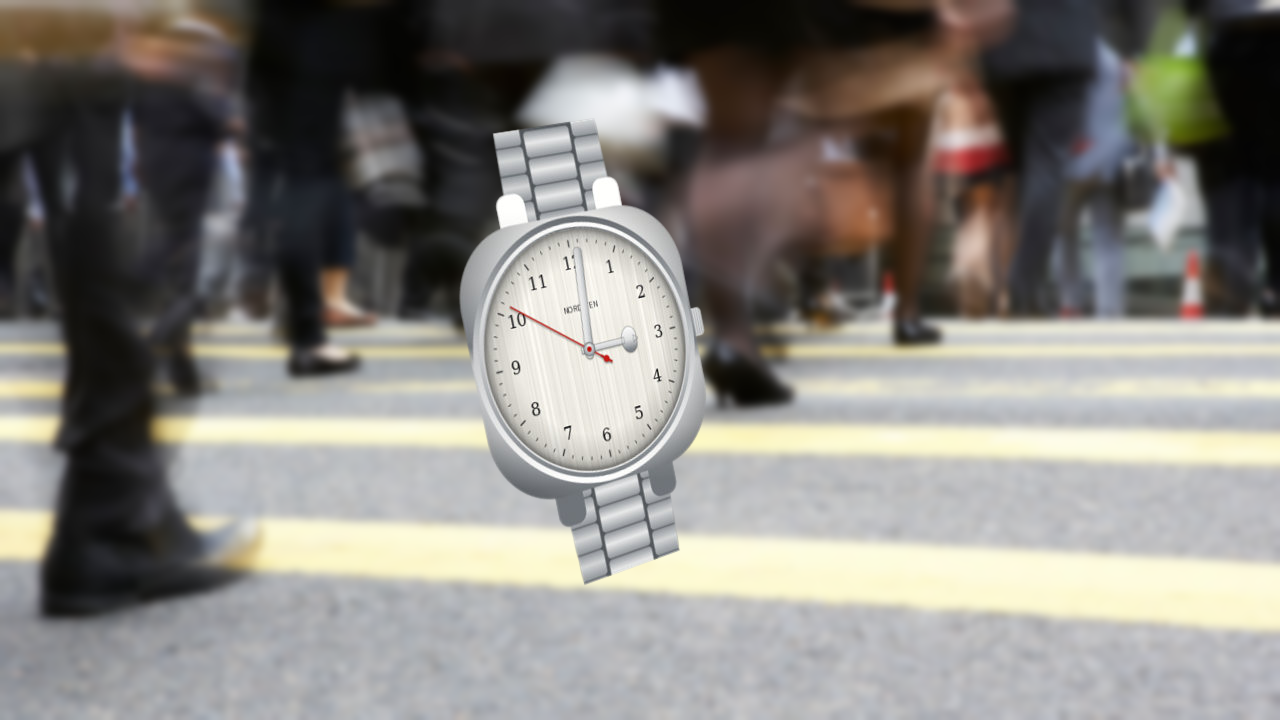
3h00m51s
